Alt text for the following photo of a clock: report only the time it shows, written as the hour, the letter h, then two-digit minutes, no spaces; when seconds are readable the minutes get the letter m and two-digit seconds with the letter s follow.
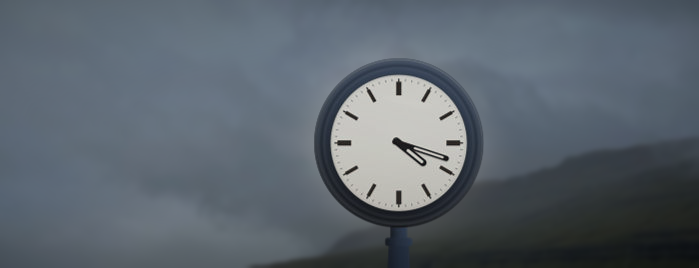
4h18
